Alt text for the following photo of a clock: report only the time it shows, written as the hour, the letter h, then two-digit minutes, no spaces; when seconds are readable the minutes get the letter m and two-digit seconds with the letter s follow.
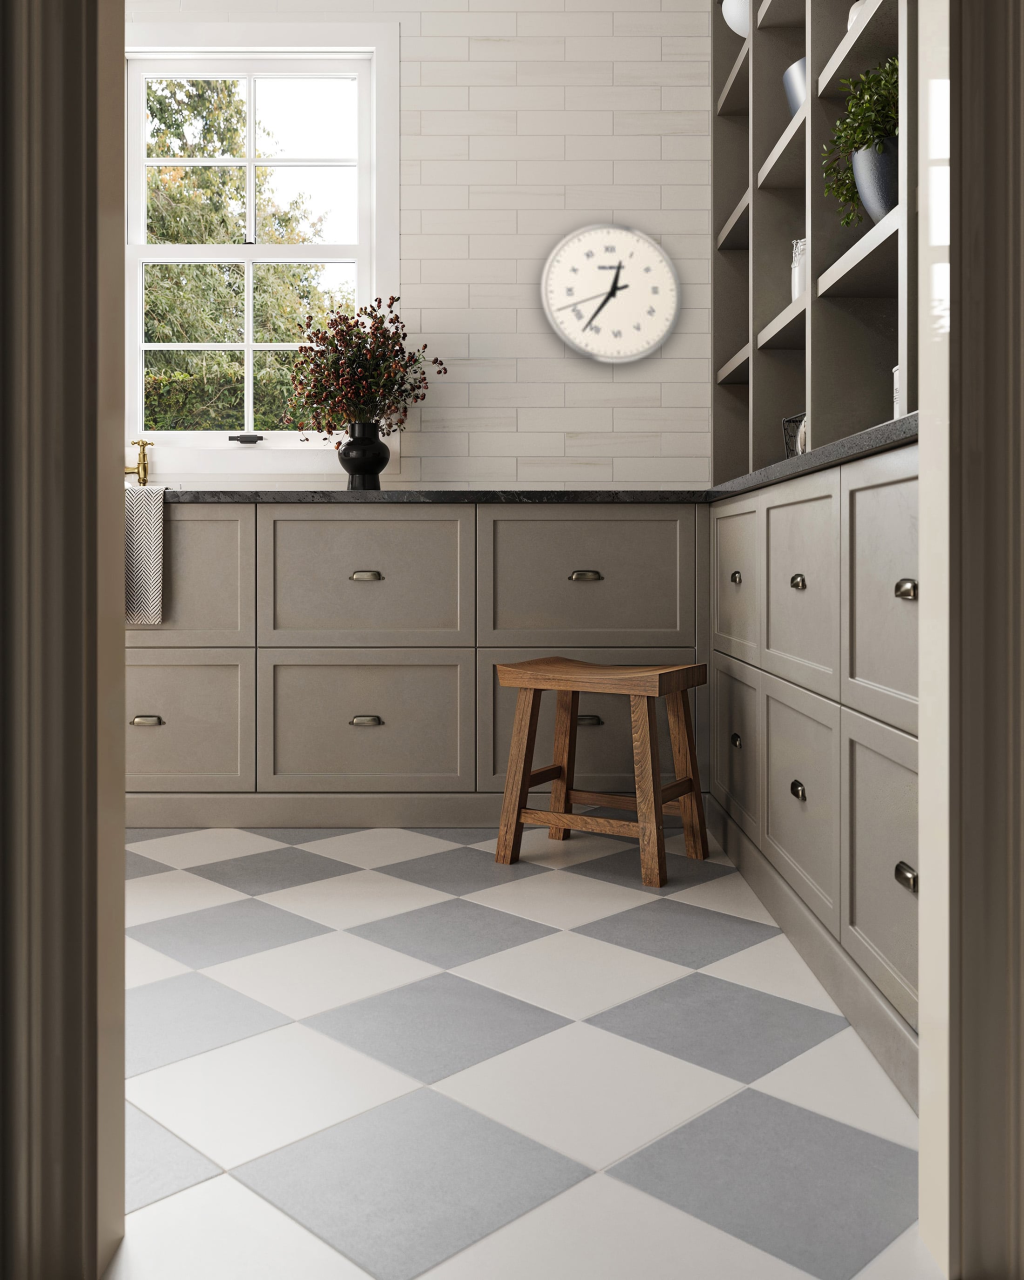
12h36m42s
